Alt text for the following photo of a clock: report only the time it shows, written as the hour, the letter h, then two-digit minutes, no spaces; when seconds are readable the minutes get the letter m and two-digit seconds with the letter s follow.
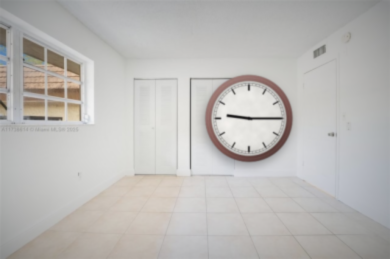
9h15
